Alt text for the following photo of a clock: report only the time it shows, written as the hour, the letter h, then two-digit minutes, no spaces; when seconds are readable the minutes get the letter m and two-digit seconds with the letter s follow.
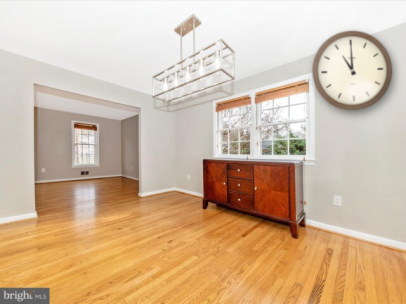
11h00
